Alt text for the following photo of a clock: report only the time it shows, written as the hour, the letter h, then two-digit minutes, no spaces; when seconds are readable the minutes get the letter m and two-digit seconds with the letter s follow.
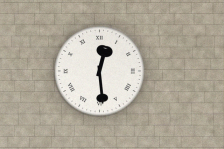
12h29
